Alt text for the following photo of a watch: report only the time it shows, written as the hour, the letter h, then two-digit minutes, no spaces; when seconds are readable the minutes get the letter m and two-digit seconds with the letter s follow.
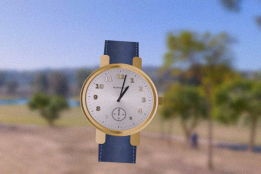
1h02
